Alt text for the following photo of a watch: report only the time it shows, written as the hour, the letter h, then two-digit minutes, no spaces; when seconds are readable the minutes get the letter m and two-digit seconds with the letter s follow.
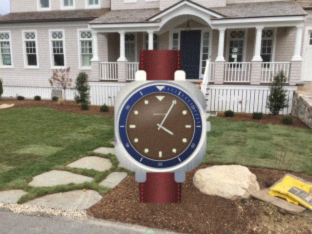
4h05
